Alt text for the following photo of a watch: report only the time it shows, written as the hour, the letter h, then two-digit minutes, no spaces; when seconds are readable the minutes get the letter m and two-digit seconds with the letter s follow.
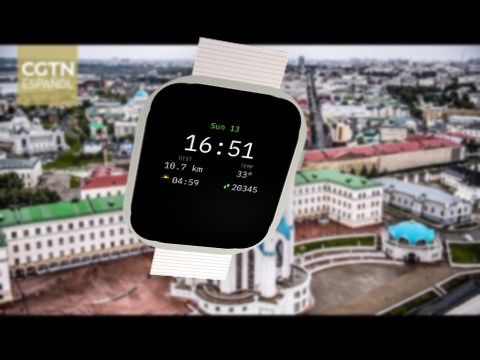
16h51
